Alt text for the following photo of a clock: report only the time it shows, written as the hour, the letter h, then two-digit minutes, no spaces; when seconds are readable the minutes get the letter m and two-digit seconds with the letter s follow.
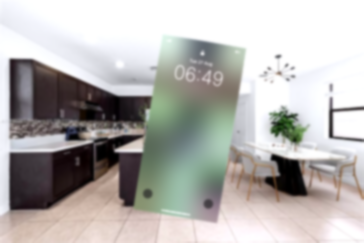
6h49
